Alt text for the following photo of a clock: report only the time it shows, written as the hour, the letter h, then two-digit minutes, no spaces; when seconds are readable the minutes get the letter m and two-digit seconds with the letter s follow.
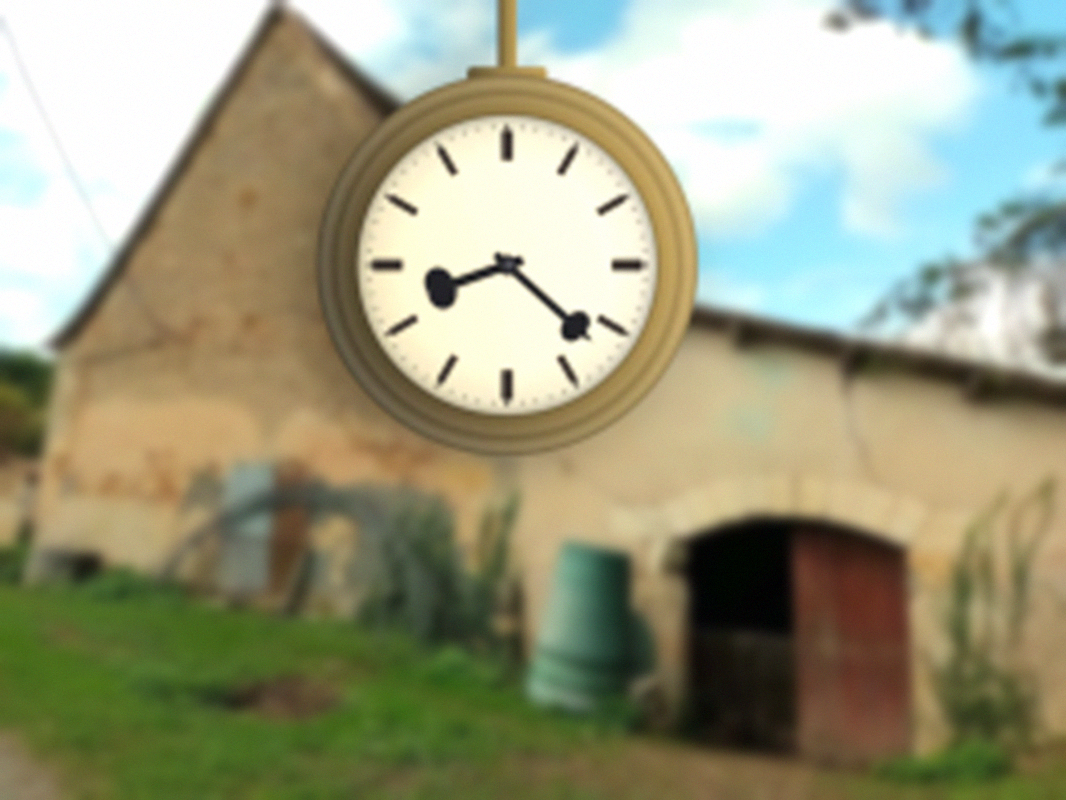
8h22
